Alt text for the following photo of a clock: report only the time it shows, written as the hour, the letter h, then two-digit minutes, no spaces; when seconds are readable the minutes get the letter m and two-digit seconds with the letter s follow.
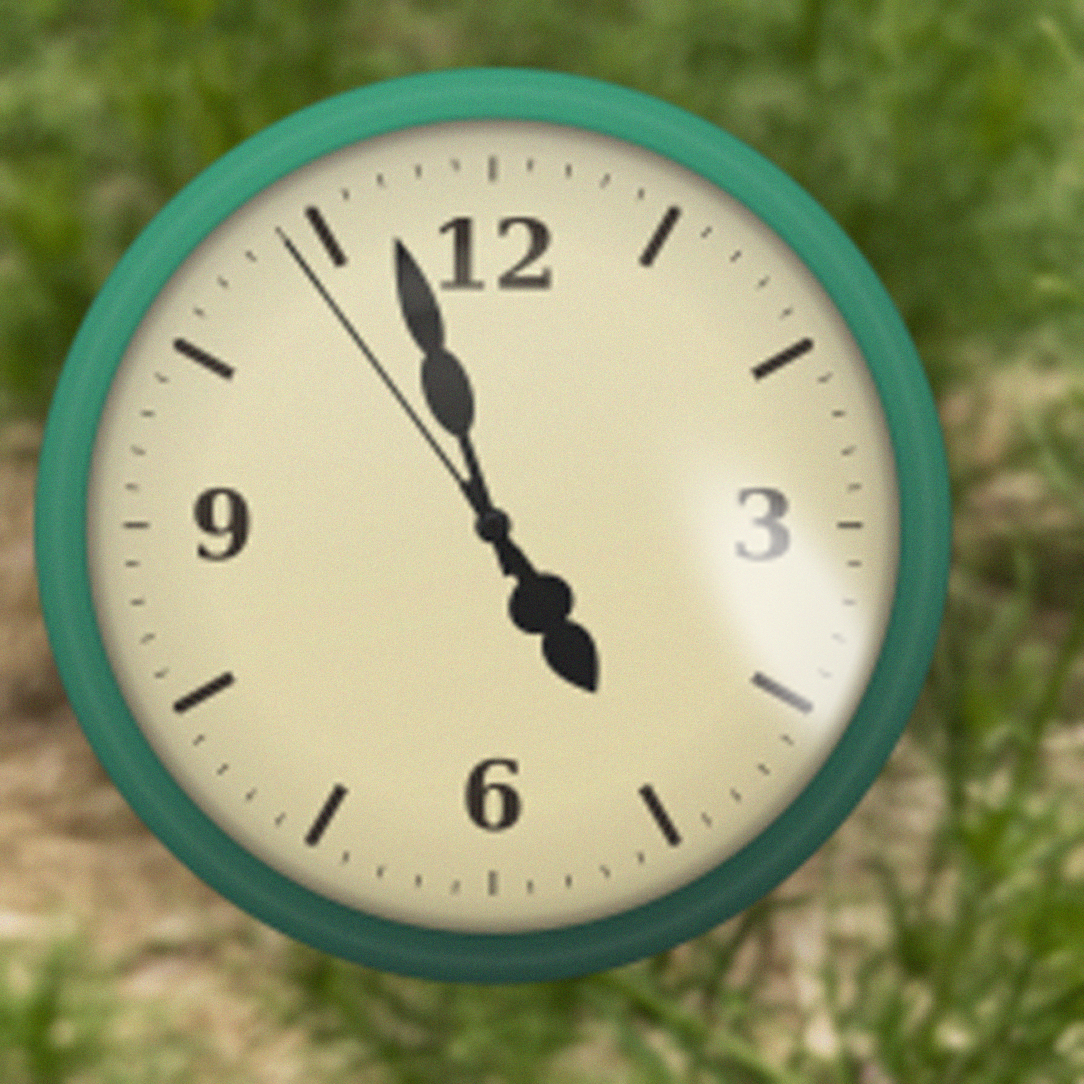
4h56m54s
